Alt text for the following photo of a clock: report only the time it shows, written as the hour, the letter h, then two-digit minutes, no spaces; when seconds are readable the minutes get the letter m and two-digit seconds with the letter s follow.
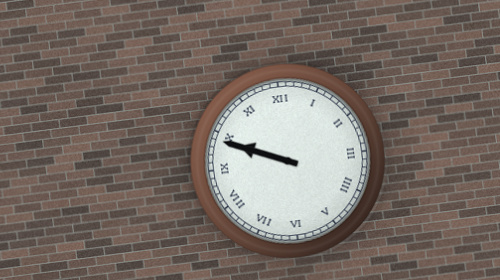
9h49
